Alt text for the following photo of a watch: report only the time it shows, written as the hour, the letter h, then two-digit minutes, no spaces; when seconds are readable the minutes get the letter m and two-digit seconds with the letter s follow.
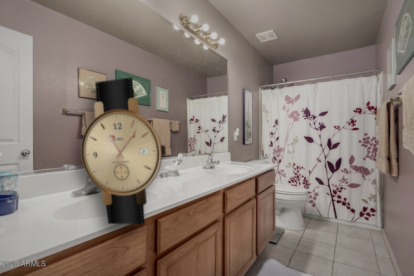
11h07
